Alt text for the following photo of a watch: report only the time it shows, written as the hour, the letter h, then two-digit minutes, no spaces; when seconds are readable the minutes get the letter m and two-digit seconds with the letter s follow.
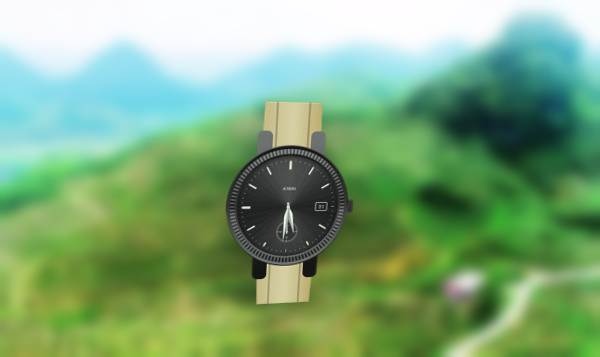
5h31
